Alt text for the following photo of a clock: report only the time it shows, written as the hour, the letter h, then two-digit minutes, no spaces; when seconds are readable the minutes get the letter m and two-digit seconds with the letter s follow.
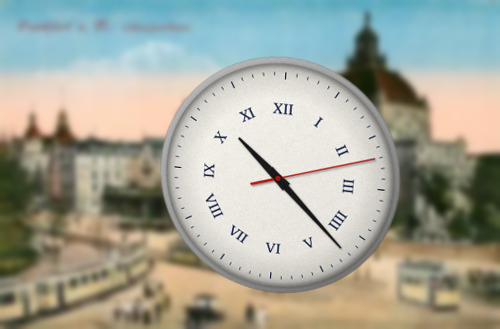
10h22m12s
